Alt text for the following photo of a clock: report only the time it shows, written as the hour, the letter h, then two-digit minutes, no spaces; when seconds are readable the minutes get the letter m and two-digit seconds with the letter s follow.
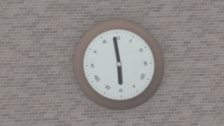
5h59
